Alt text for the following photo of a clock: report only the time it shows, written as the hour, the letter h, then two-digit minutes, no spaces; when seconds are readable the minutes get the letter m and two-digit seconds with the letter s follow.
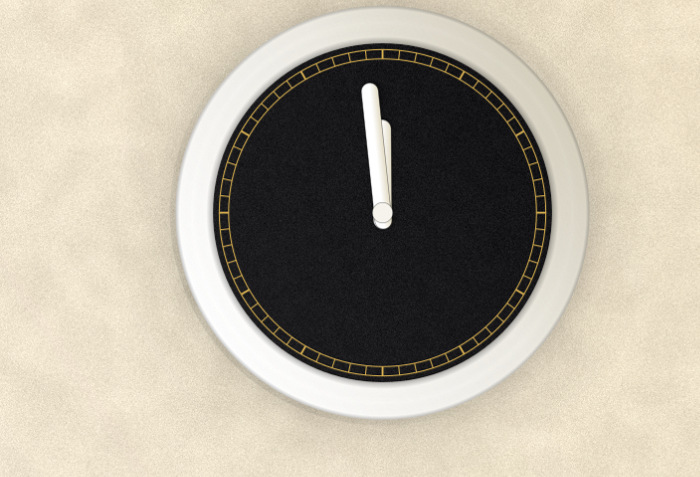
11h59
